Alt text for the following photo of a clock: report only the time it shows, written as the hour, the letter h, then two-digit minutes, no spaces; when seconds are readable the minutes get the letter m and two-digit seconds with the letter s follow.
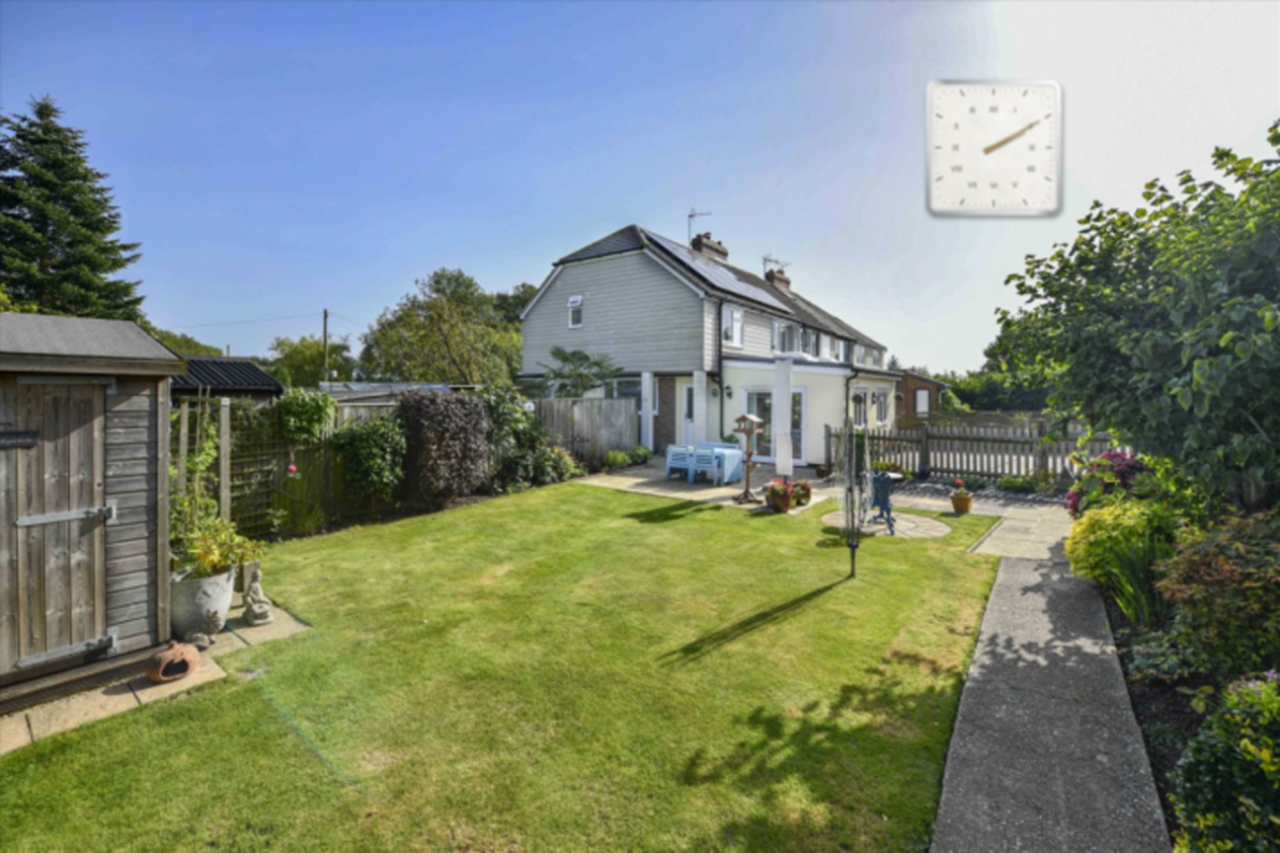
2h10
